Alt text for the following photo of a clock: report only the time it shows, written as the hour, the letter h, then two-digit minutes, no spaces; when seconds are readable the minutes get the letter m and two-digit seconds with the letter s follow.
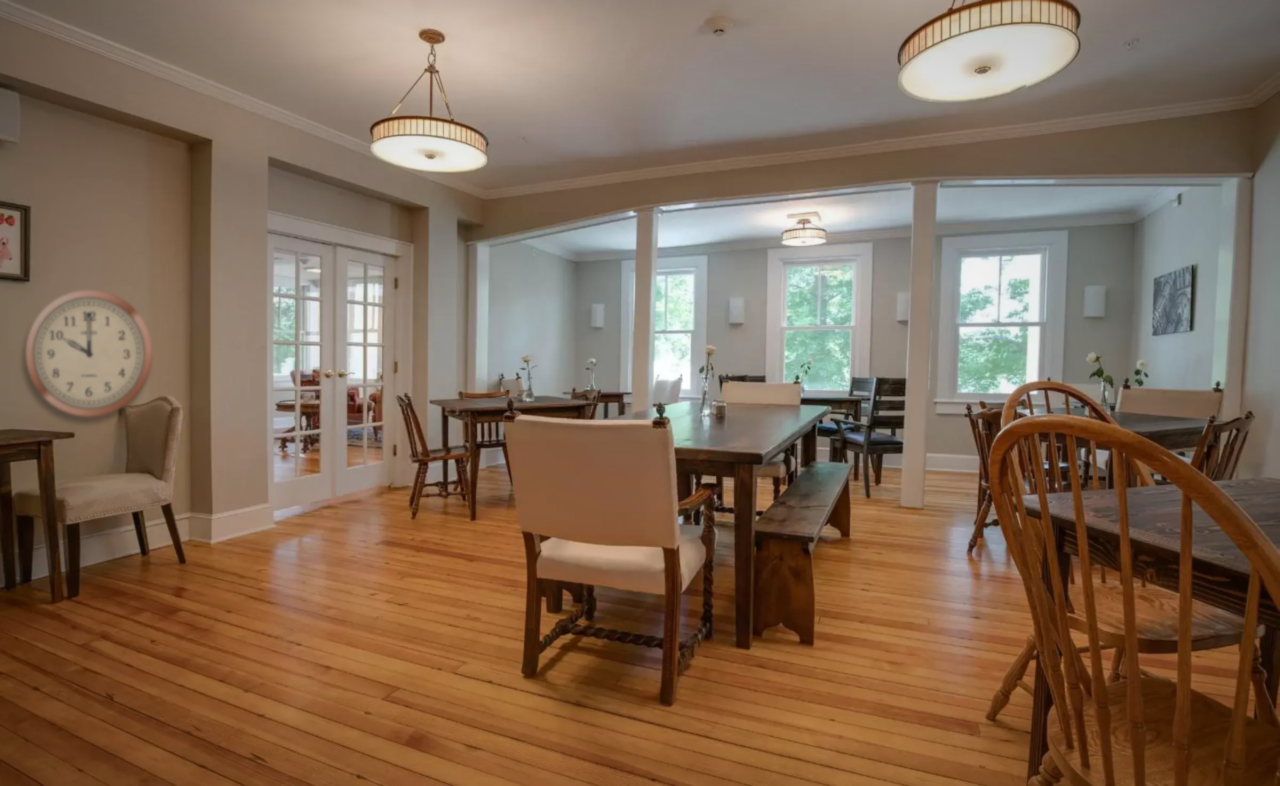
10h00
